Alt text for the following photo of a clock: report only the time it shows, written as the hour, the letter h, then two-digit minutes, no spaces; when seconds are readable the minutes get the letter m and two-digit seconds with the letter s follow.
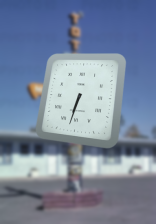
6h32
